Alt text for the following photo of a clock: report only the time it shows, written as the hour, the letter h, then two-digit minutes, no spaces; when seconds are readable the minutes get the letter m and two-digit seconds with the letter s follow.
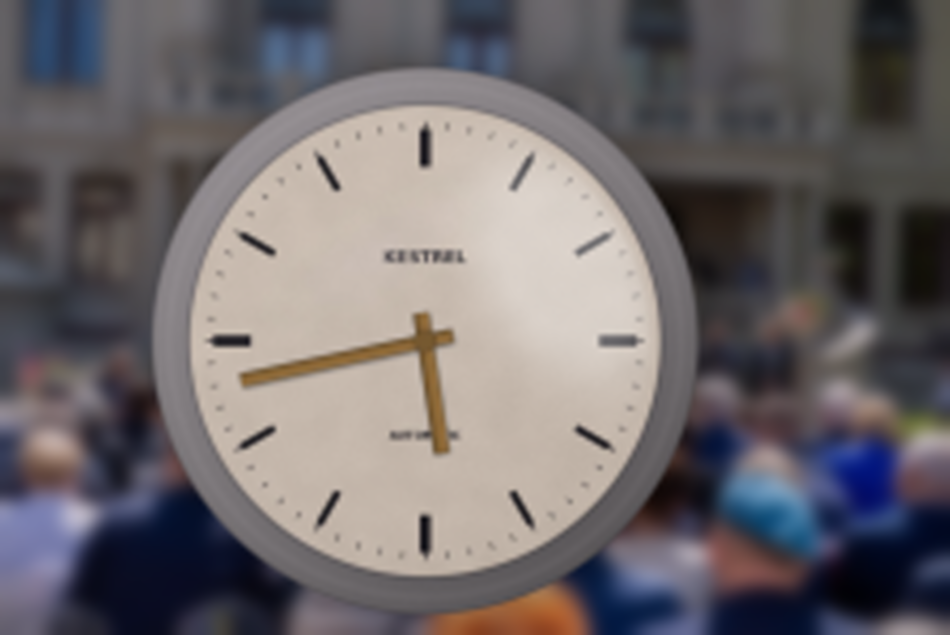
5h43
